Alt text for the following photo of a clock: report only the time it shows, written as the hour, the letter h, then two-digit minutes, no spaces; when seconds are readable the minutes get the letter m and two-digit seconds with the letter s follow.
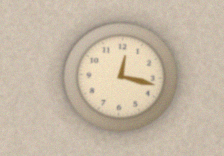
12h17
